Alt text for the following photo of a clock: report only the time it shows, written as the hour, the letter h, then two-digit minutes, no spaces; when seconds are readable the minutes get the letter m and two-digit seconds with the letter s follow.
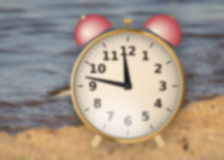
11h47
